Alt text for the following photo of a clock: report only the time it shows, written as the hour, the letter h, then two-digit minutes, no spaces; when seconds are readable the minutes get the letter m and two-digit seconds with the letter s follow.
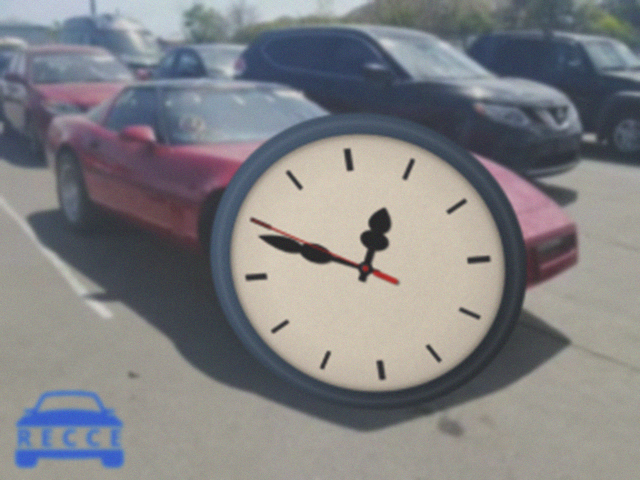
12h48m50s
